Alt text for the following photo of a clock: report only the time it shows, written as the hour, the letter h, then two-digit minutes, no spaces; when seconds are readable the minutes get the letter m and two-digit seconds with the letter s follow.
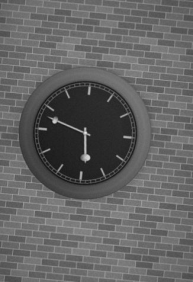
5h48
